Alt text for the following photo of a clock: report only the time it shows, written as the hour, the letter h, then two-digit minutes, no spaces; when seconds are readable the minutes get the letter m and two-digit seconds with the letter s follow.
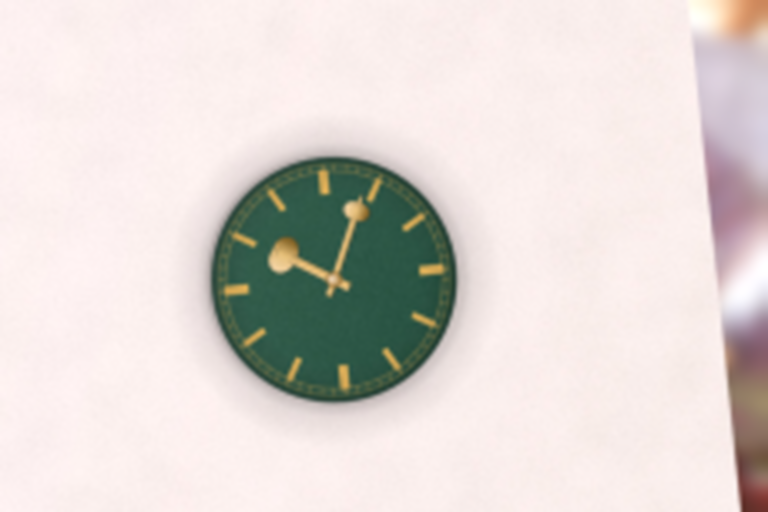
10h04
